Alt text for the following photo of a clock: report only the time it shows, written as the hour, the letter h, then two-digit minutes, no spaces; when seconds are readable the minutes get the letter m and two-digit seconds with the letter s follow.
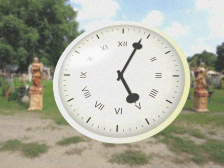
5h04
